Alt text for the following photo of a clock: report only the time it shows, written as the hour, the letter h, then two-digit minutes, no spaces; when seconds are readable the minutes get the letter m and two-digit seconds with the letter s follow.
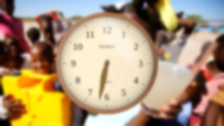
6h32
